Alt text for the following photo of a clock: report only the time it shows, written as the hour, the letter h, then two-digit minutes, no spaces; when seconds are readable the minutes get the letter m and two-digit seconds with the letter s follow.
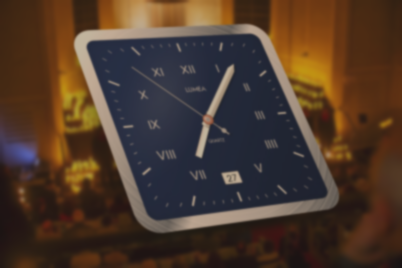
7h06m53s
